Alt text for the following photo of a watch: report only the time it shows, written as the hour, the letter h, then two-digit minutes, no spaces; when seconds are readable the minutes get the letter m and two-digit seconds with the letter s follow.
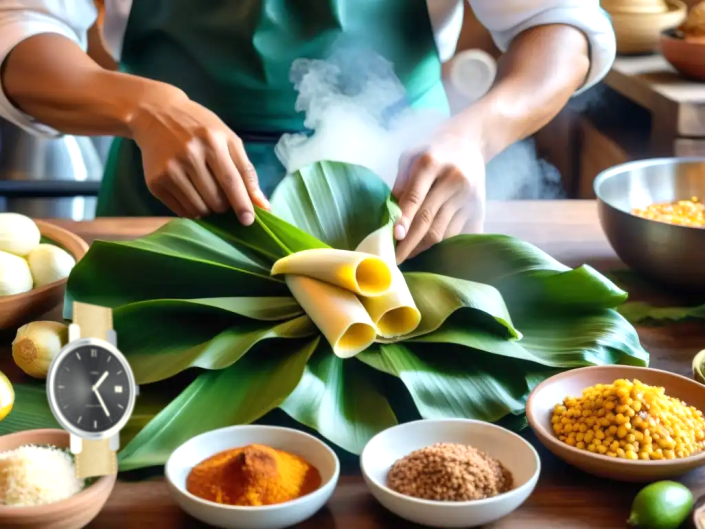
1h25
